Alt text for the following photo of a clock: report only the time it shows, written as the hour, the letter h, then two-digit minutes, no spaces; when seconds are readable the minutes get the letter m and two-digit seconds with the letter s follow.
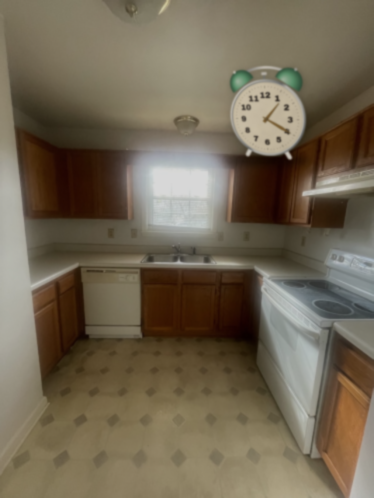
1h20
